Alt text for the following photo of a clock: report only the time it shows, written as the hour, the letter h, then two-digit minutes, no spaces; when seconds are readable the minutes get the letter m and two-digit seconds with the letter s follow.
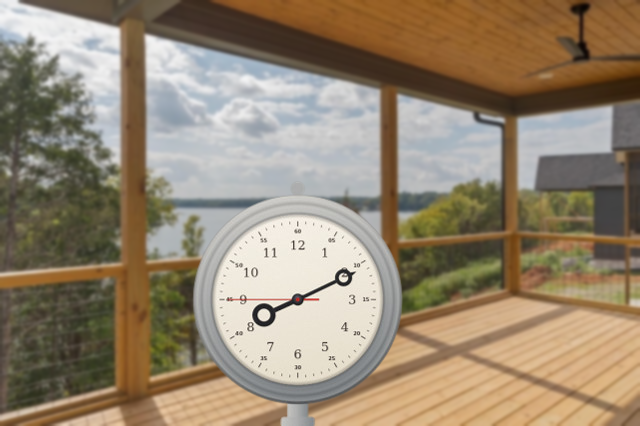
8h10m45s
